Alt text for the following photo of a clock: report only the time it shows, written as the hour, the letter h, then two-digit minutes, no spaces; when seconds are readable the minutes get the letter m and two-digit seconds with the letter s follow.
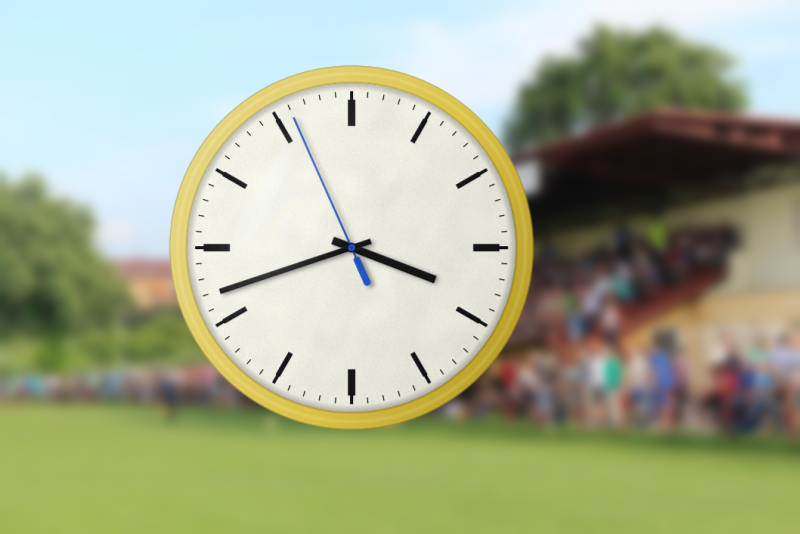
3h41m56s
